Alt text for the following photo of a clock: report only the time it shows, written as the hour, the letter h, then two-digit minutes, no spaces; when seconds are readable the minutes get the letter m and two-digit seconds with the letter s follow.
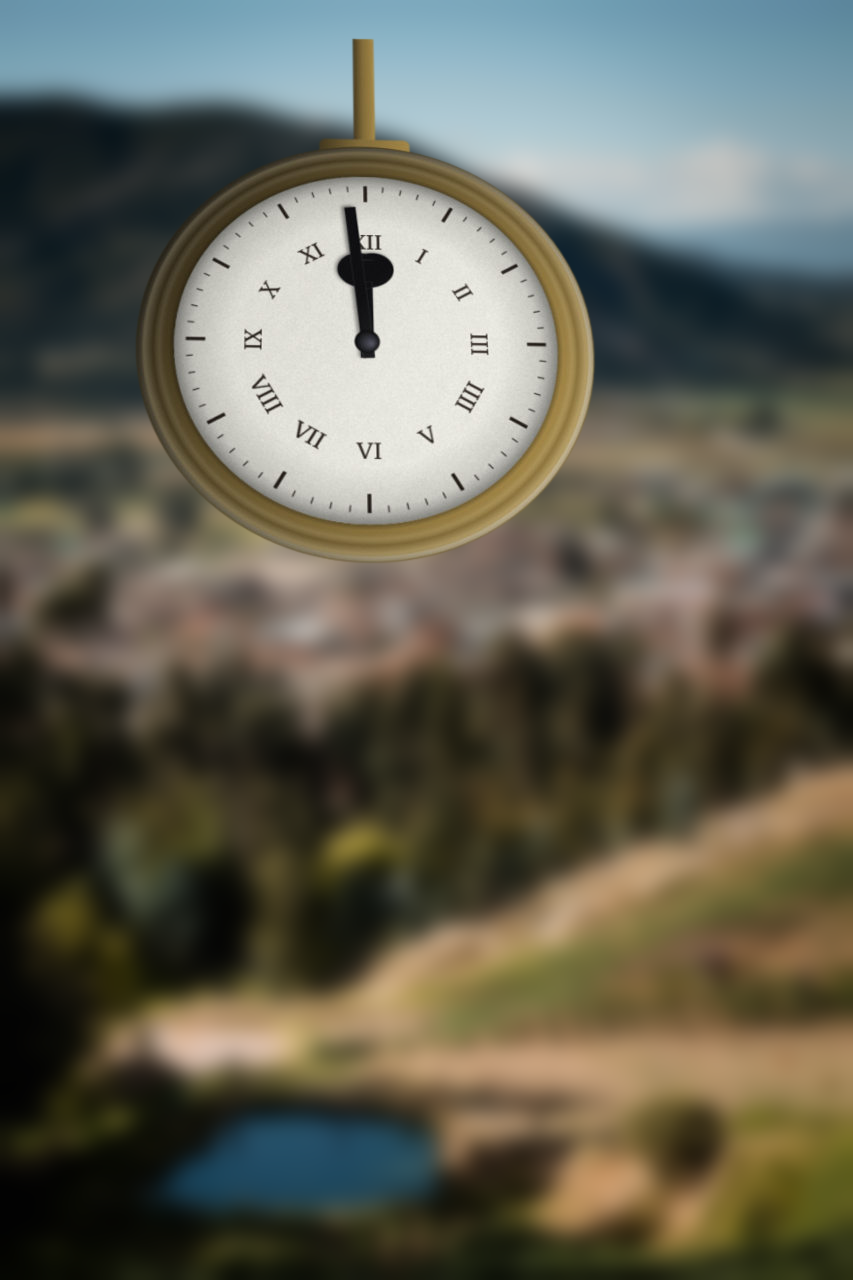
11h59
